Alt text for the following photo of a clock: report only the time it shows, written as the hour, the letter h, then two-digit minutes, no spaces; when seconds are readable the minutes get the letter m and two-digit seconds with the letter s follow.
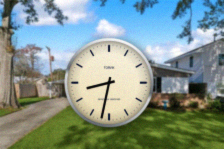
8h32
